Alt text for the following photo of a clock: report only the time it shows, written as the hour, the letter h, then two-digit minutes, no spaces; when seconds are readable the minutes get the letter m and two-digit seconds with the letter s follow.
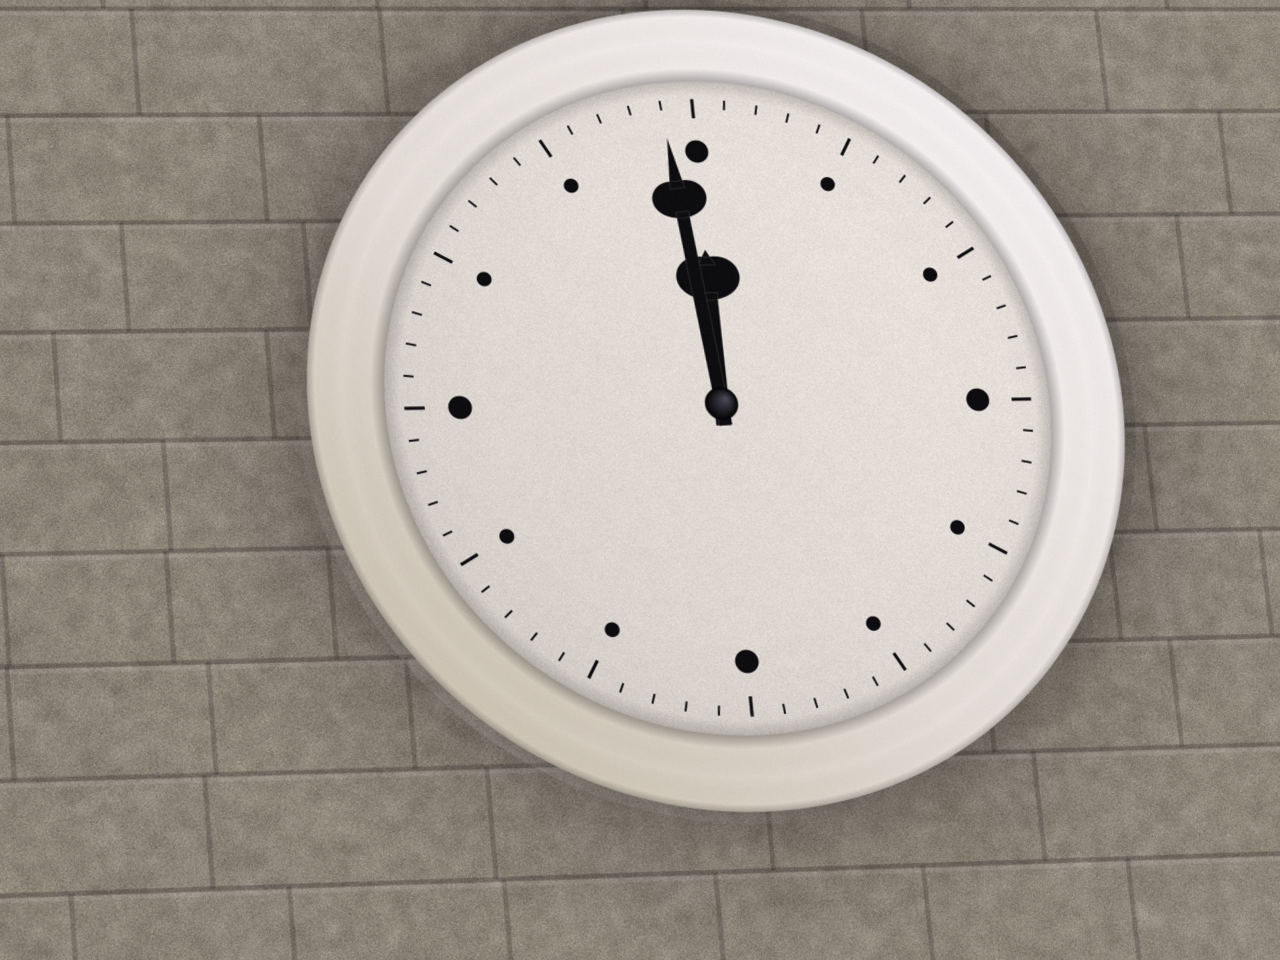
11h59
